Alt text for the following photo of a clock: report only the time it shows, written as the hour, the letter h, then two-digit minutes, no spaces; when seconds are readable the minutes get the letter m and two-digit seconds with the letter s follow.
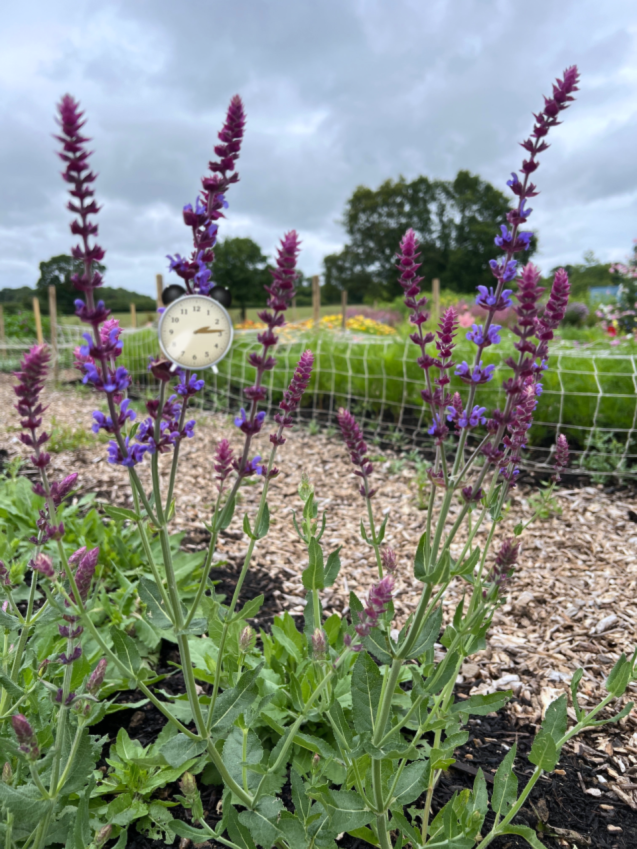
2h14
